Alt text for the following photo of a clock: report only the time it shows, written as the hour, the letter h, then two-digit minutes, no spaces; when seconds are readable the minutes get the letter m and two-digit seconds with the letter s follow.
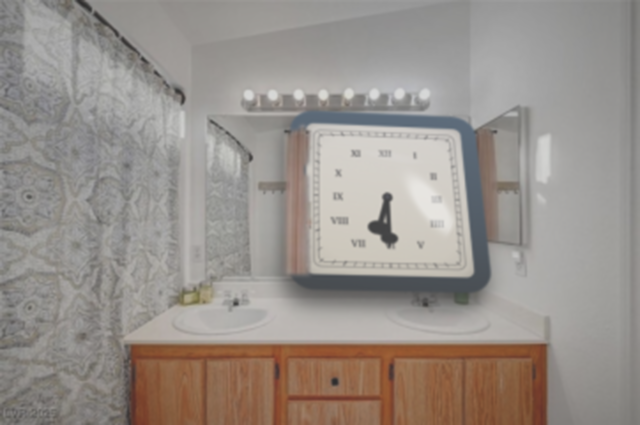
6h30
